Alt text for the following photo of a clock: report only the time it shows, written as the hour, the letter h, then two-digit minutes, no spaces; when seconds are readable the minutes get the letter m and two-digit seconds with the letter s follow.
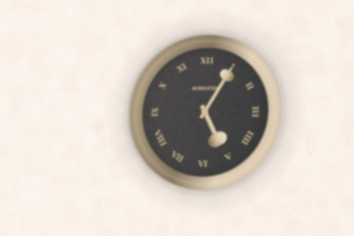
5h05
